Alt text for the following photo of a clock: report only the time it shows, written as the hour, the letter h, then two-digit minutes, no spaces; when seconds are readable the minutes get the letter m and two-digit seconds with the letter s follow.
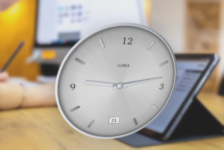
9h13
